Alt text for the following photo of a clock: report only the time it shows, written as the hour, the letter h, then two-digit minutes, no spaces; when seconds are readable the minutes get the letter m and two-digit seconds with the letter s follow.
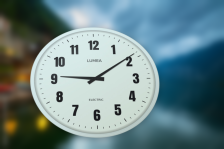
9h09
